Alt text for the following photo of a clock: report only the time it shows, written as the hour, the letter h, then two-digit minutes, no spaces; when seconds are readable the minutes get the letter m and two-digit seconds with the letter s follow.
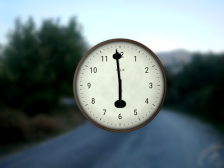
5h59
